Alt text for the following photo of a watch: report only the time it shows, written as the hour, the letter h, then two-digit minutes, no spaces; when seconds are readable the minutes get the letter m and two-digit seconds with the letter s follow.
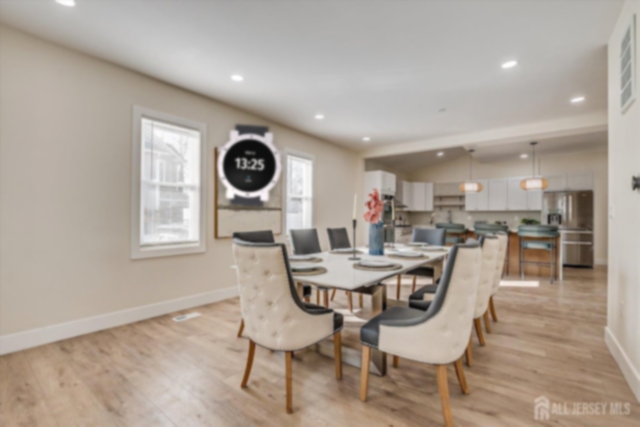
13h25
